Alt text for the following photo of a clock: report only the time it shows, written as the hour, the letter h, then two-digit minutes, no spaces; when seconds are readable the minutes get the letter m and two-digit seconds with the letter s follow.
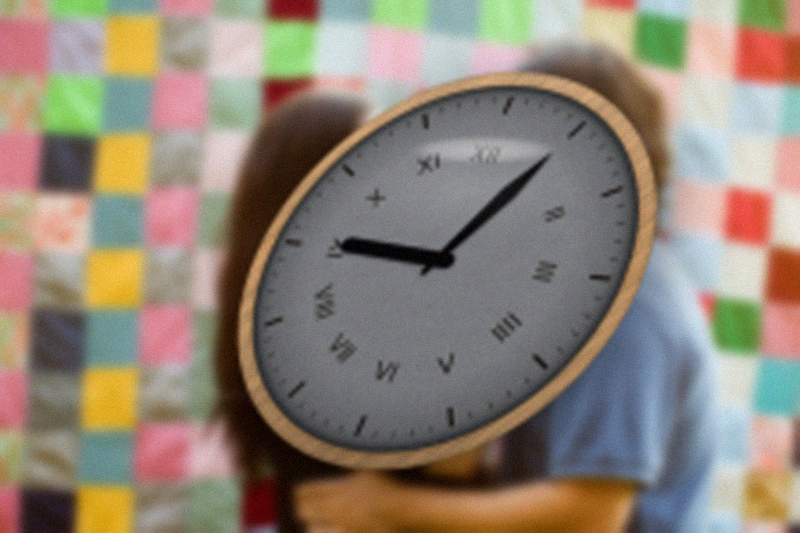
9h05
